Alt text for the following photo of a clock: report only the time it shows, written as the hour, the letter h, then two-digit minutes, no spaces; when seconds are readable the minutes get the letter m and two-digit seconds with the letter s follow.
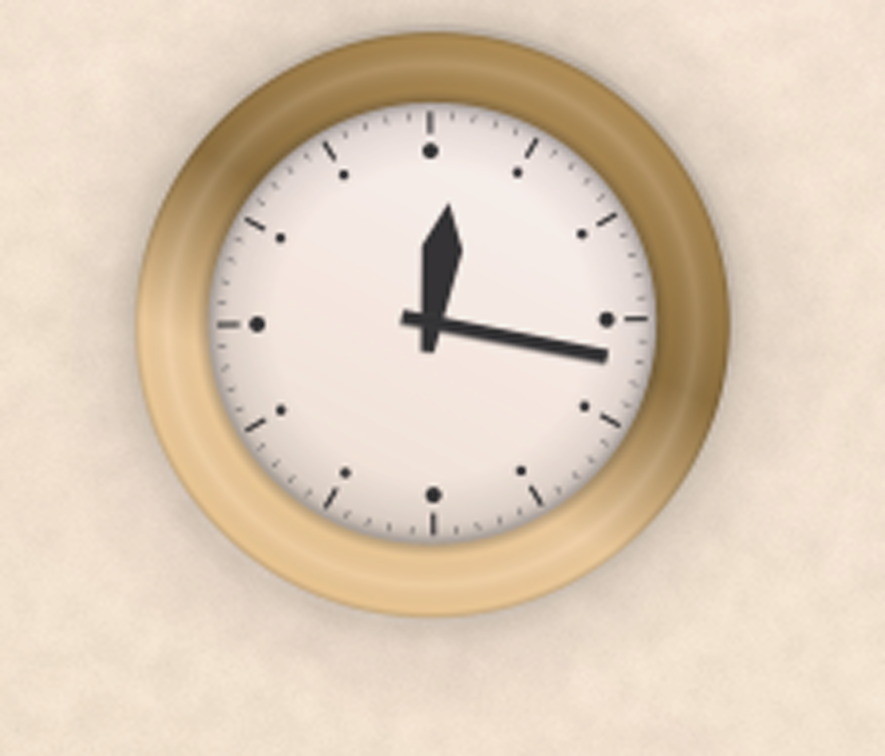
12h17
